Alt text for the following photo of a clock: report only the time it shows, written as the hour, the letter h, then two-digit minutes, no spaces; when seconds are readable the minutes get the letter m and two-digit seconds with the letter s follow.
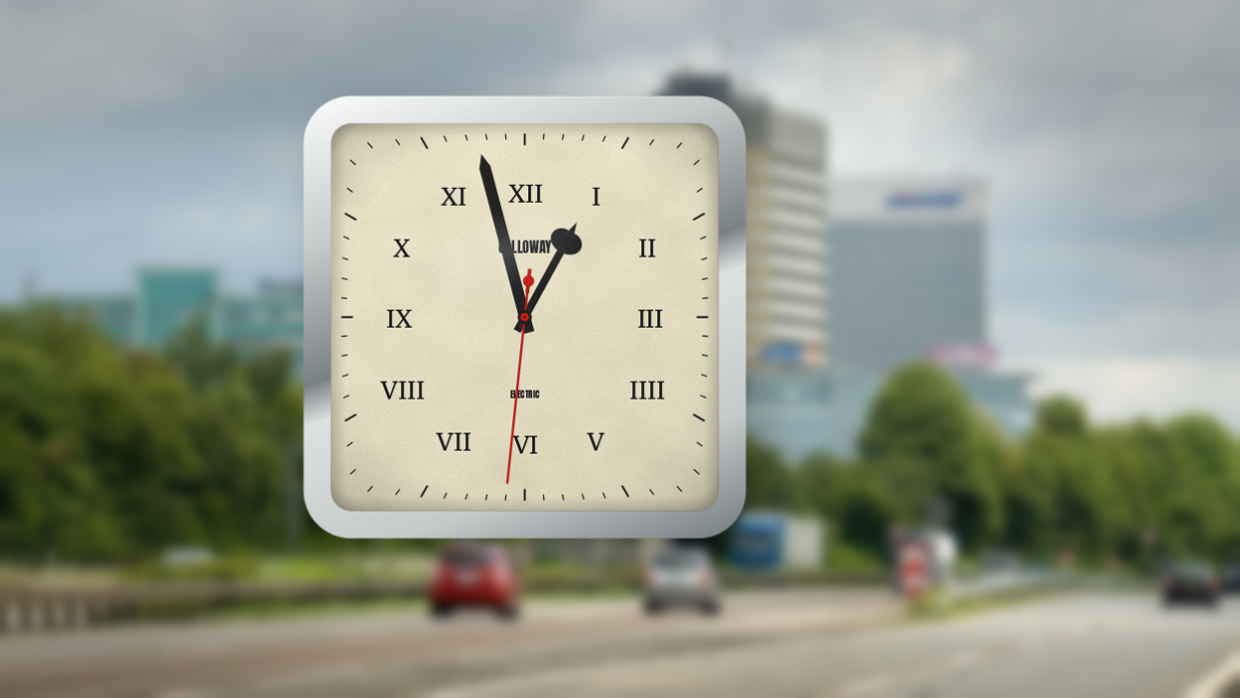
12h57m31s
